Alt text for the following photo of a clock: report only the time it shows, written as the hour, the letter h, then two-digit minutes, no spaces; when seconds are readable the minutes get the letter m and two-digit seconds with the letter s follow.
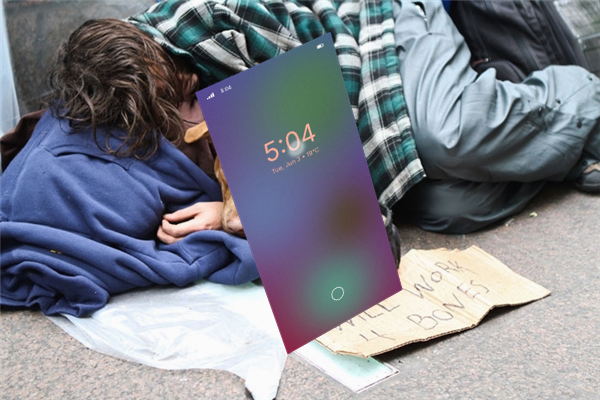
5h04
